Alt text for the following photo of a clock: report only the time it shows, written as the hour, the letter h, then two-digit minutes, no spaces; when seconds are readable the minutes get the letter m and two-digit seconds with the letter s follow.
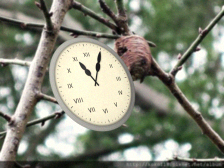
11h05
